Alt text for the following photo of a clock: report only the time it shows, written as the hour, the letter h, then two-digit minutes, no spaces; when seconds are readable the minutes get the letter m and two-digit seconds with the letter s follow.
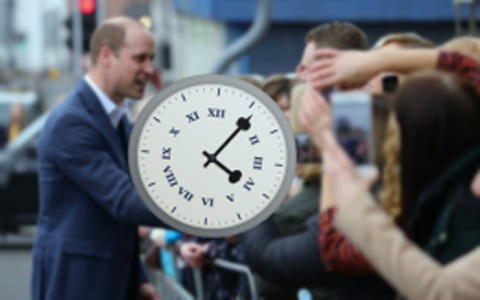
4h06
